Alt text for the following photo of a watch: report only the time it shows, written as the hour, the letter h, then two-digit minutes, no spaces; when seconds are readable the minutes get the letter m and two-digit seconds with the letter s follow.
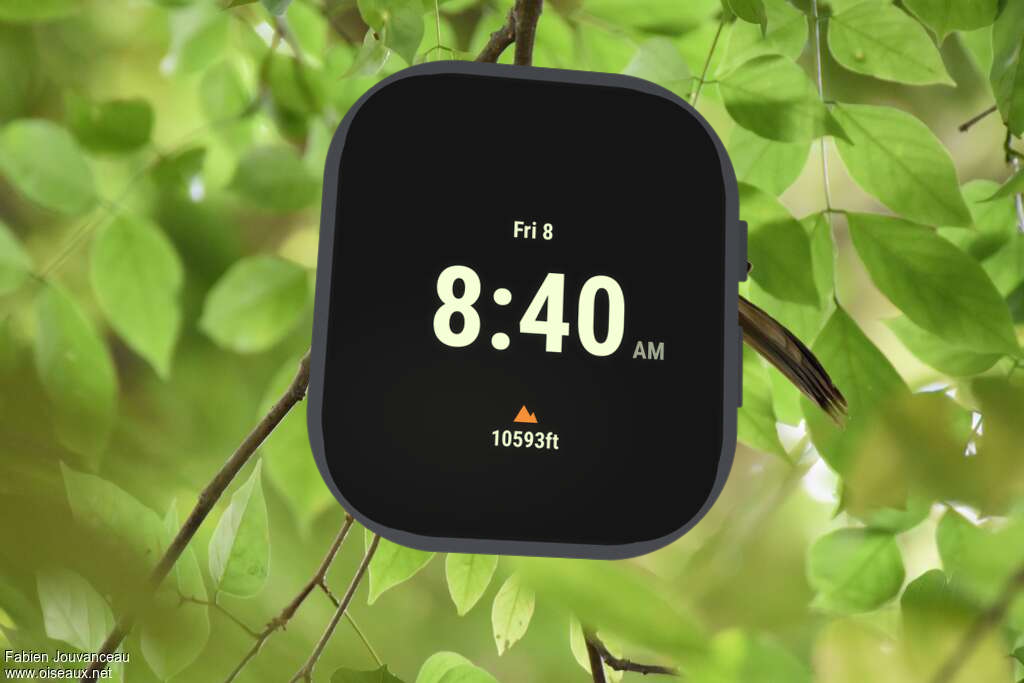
8h40
